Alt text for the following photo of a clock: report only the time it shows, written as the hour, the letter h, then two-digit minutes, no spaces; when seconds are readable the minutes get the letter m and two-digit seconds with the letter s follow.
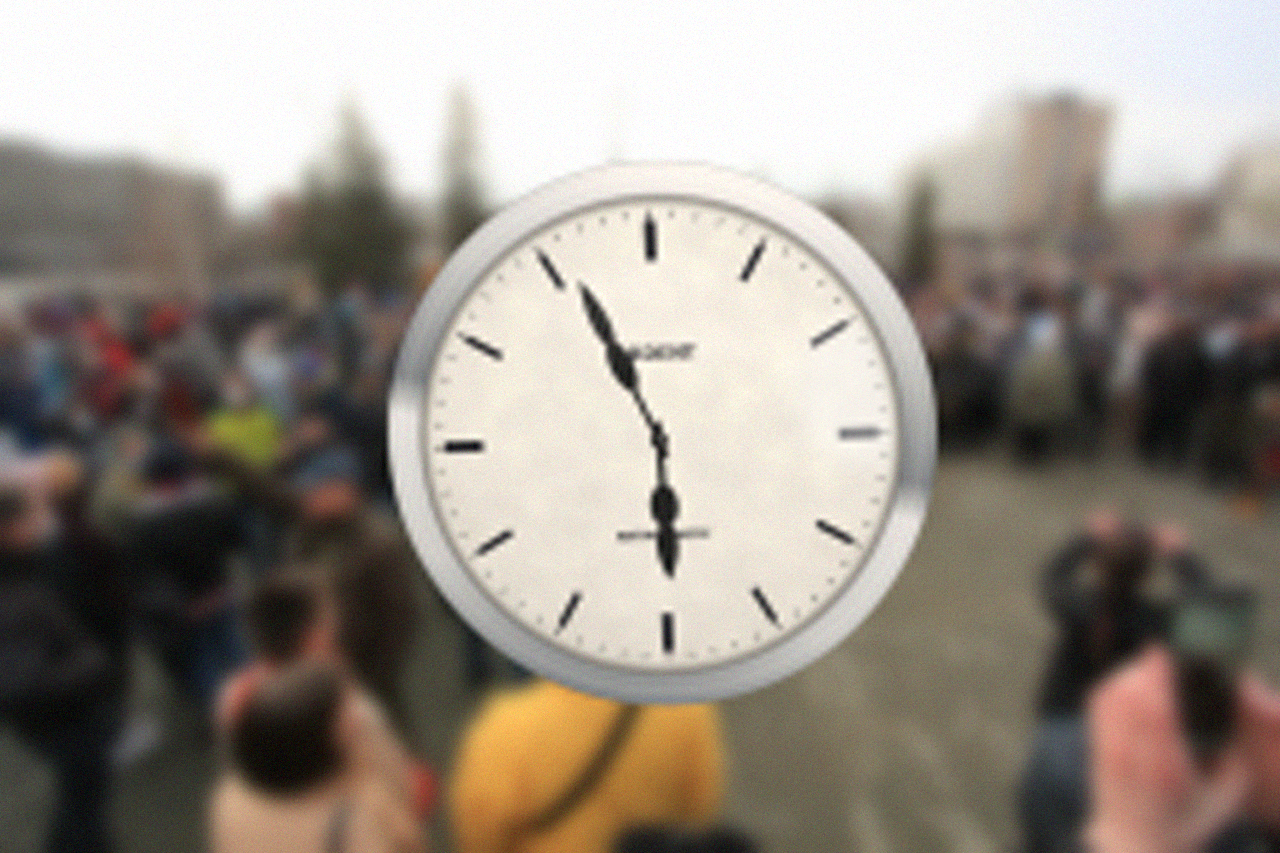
5h56
